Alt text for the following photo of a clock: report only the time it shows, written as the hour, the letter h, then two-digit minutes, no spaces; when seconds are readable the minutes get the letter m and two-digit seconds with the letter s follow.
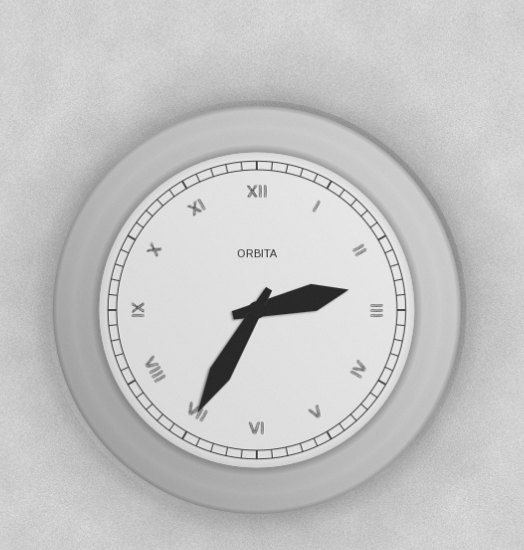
2h35
